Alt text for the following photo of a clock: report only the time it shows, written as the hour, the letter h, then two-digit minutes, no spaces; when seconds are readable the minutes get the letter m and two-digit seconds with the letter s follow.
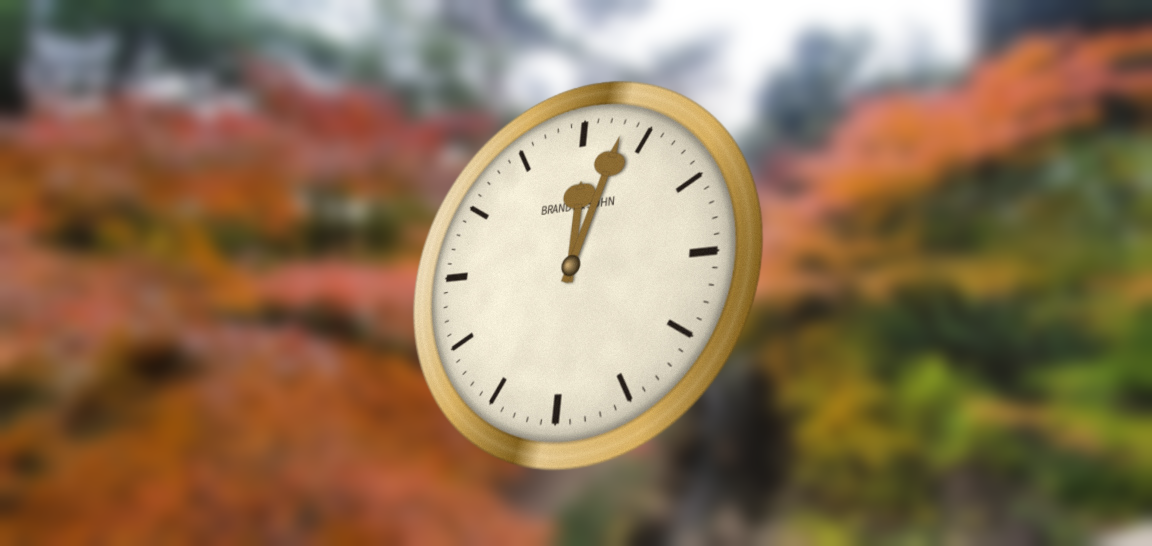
12h03
